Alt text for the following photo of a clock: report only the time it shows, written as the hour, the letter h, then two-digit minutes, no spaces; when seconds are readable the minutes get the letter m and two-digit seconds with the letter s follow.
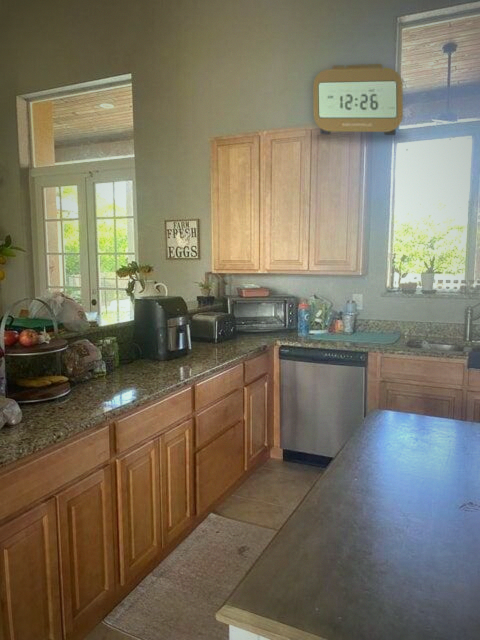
12h26
